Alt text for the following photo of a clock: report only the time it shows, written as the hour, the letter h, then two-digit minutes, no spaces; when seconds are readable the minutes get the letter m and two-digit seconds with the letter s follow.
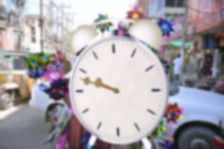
9h48
